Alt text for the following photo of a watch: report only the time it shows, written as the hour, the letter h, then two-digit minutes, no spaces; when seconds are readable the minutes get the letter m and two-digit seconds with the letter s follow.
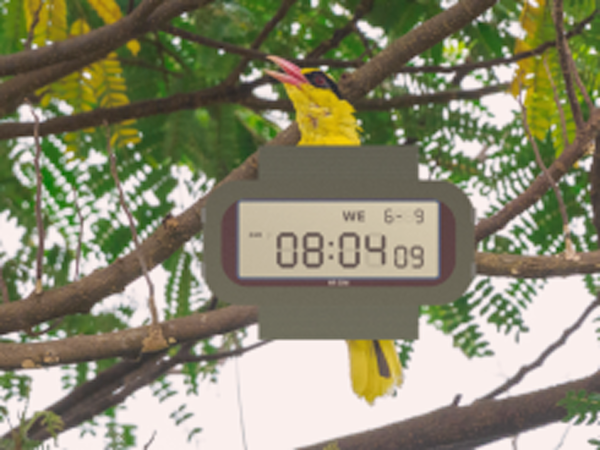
8h04m09s
